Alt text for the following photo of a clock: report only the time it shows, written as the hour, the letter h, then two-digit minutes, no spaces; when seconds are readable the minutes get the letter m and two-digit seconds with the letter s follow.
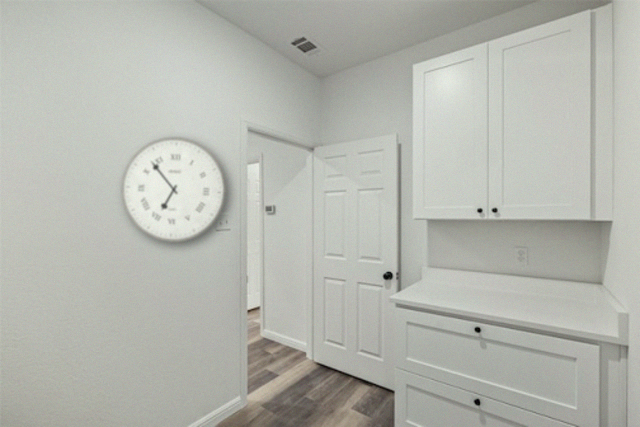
6h53
